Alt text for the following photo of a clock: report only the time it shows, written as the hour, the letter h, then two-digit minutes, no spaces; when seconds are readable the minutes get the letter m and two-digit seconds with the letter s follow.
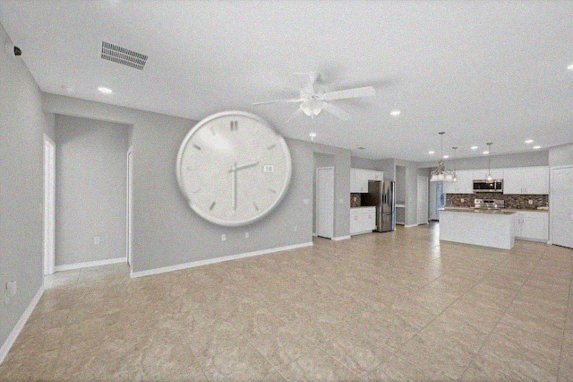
2h30
